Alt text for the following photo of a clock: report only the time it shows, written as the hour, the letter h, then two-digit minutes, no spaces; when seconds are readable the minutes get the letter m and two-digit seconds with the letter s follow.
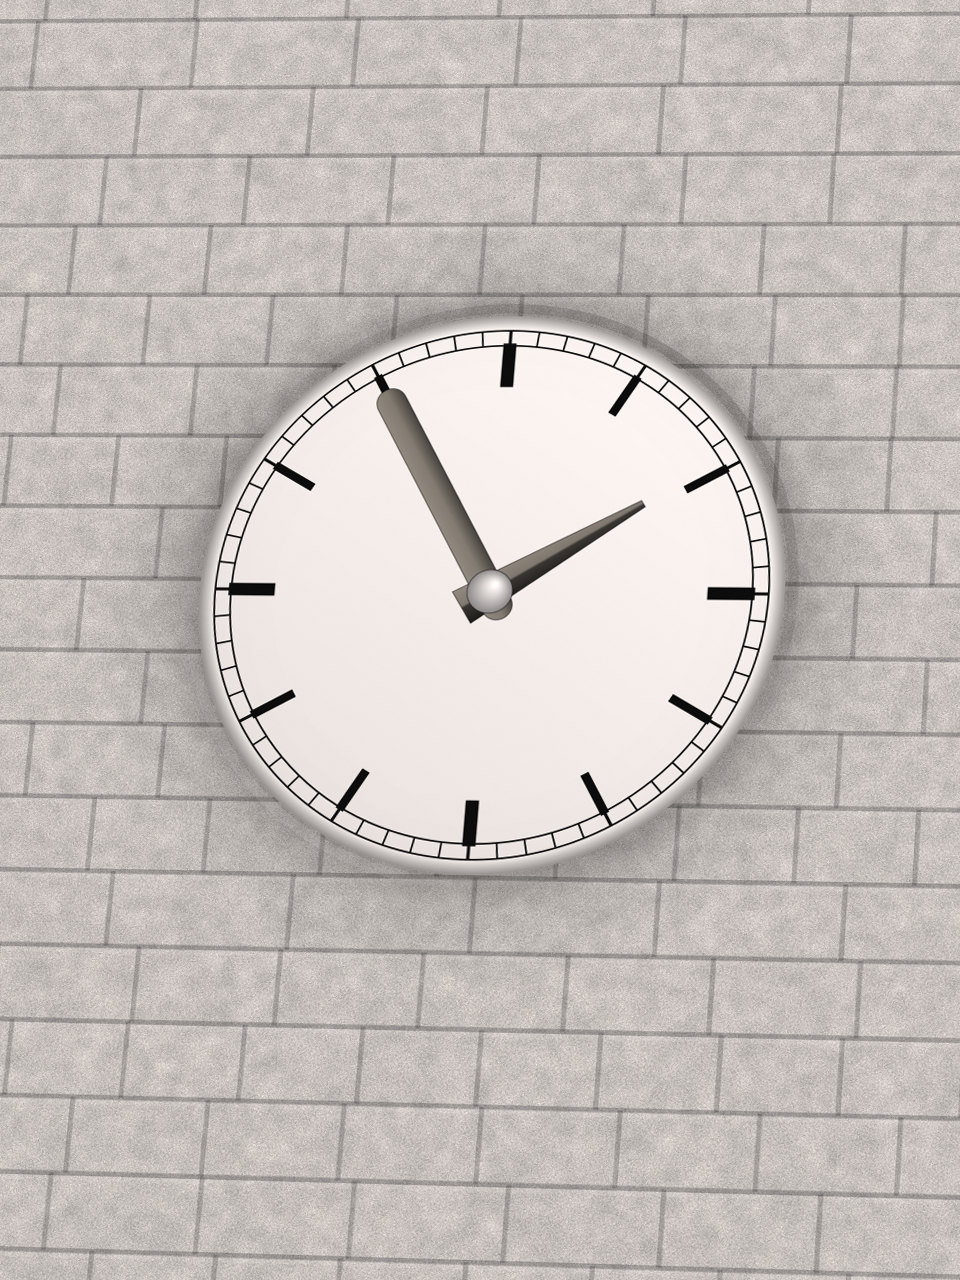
1h55
